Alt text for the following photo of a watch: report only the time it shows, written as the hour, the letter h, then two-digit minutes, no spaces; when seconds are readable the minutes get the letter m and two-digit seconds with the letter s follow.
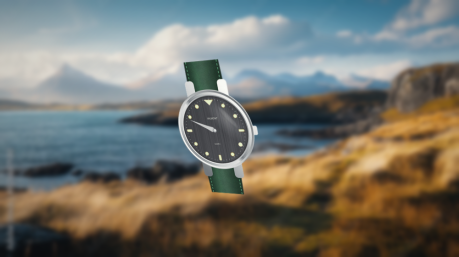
9h49
